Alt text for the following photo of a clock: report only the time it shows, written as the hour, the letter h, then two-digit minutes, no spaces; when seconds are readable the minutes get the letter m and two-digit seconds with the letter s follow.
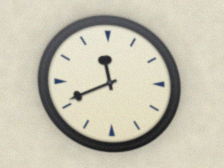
11h41
